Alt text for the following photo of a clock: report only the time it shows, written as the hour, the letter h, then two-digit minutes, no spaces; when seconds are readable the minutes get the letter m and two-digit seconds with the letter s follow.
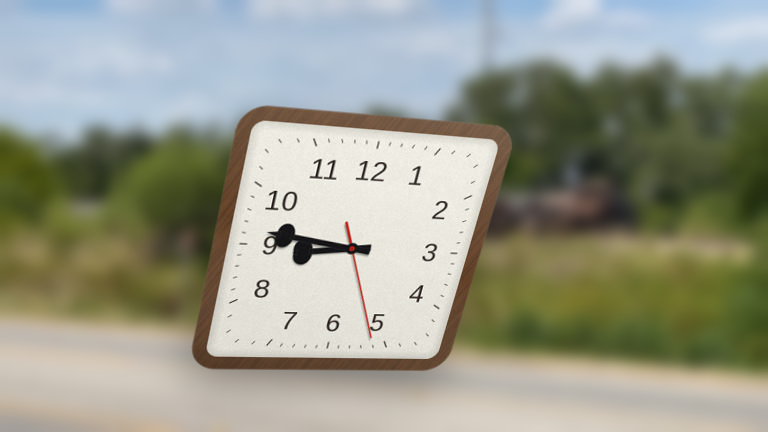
8h46m26s
